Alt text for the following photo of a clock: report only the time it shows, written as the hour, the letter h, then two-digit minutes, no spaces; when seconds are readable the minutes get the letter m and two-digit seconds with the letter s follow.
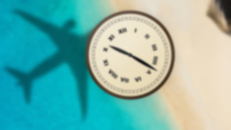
10h23
